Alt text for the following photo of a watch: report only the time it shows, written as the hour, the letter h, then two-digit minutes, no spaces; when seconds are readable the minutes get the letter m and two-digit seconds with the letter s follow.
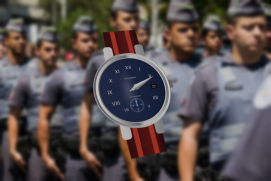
2h11
